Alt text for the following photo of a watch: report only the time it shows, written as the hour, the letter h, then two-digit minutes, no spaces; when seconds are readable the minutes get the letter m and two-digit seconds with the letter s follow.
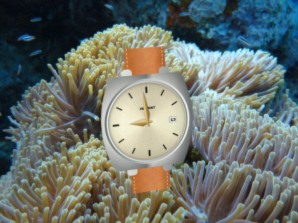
8h59
